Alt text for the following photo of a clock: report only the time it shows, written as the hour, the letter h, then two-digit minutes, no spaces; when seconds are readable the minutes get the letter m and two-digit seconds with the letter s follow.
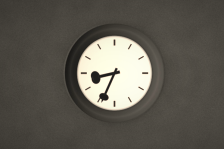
8h34
